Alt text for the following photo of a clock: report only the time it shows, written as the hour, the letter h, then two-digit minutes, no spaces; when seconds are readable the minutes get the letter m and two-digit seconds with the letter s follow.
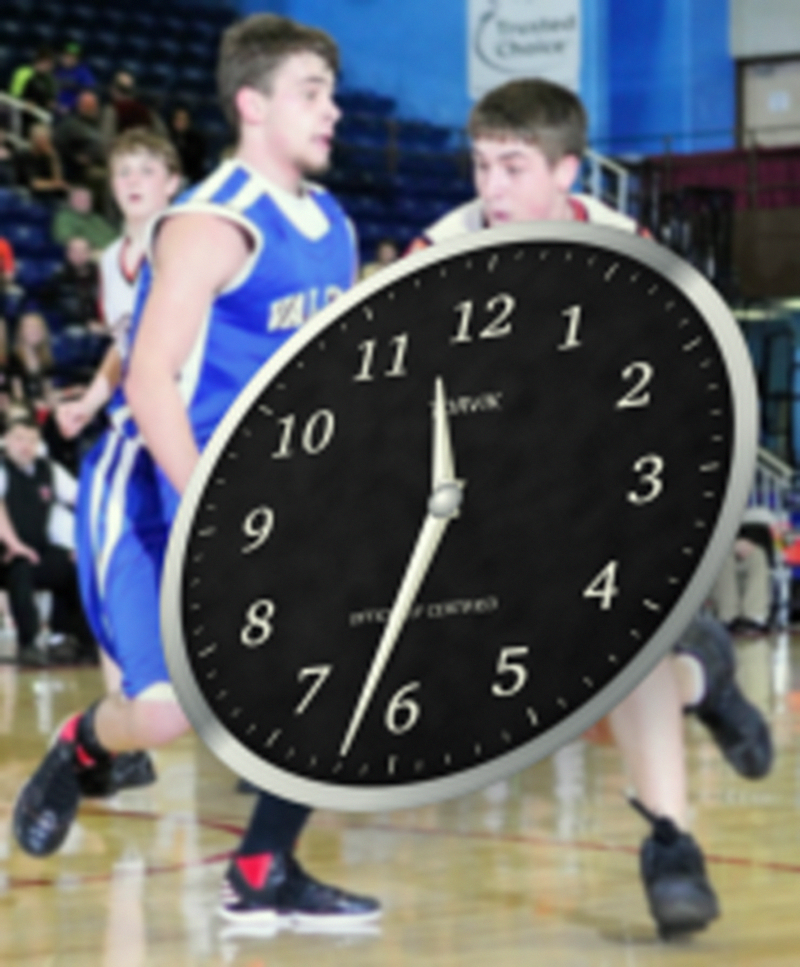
11h32
